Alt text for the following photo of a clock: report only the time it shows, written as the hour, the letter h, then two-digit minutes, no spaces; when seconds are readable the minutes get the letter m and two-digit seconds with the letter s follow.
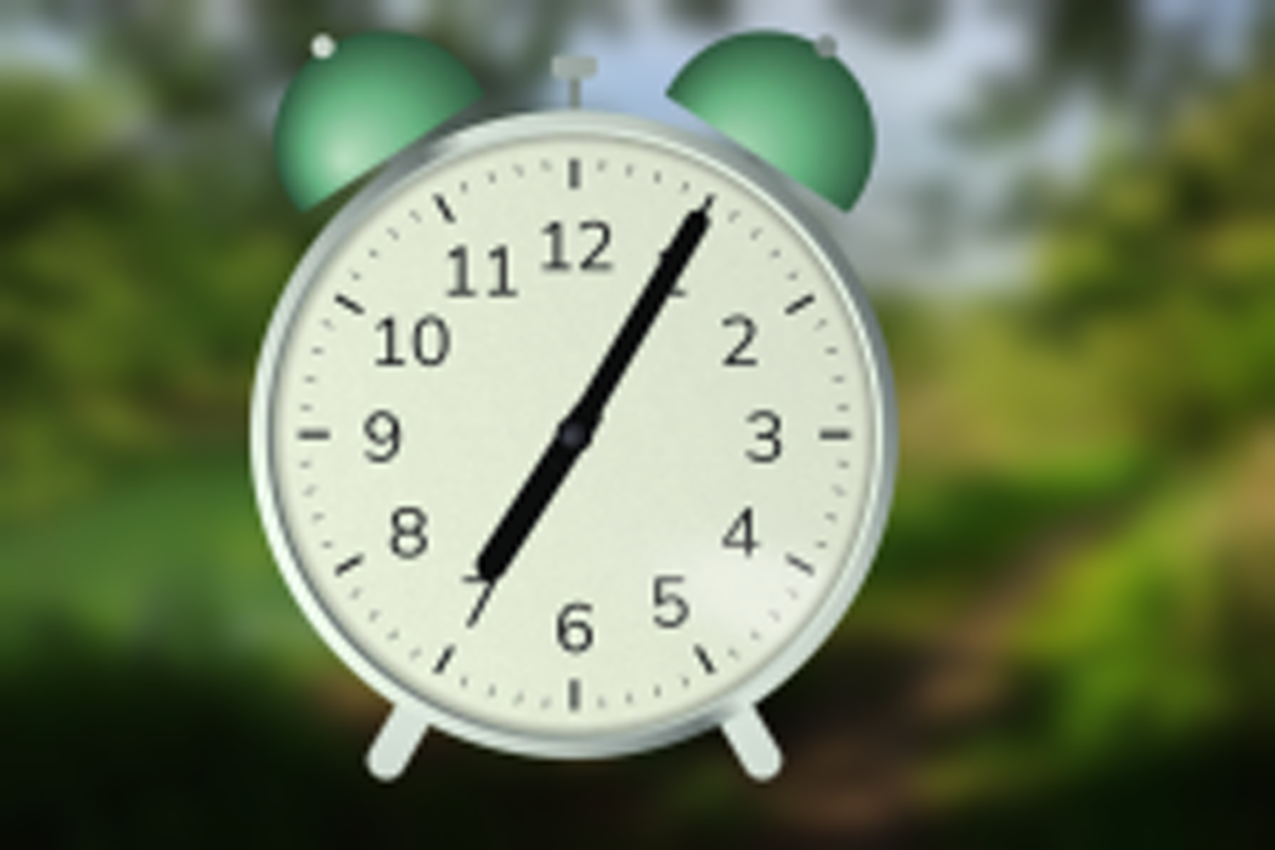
7h05
